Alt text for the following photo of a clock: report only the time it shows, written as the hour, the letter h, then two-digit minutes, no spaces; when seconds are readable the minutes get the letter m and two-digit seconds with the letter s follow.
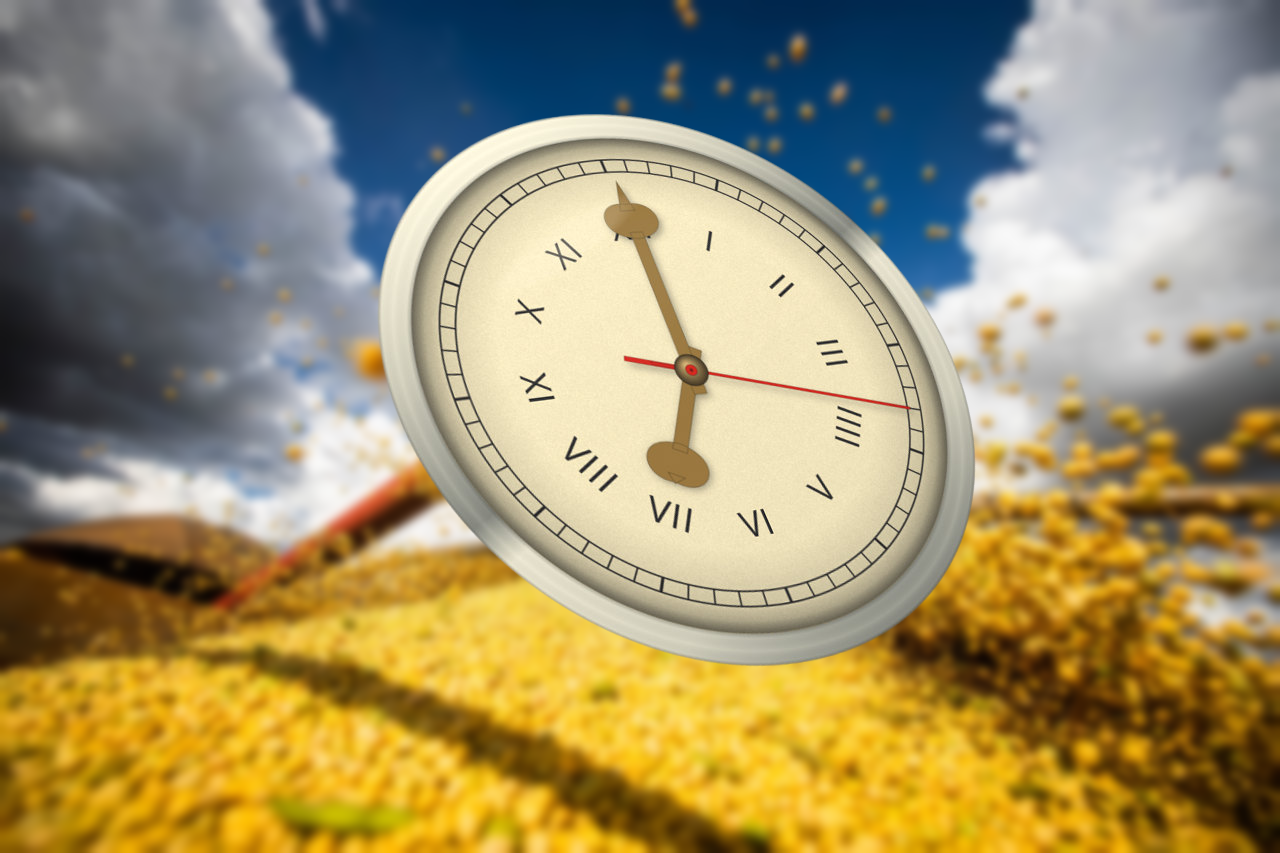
7h00m18s
